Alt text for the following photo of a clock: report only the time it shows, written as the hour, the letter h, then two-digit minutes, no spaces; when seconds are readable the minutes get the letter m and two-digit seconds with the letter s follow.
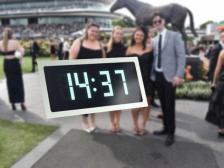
14h37
